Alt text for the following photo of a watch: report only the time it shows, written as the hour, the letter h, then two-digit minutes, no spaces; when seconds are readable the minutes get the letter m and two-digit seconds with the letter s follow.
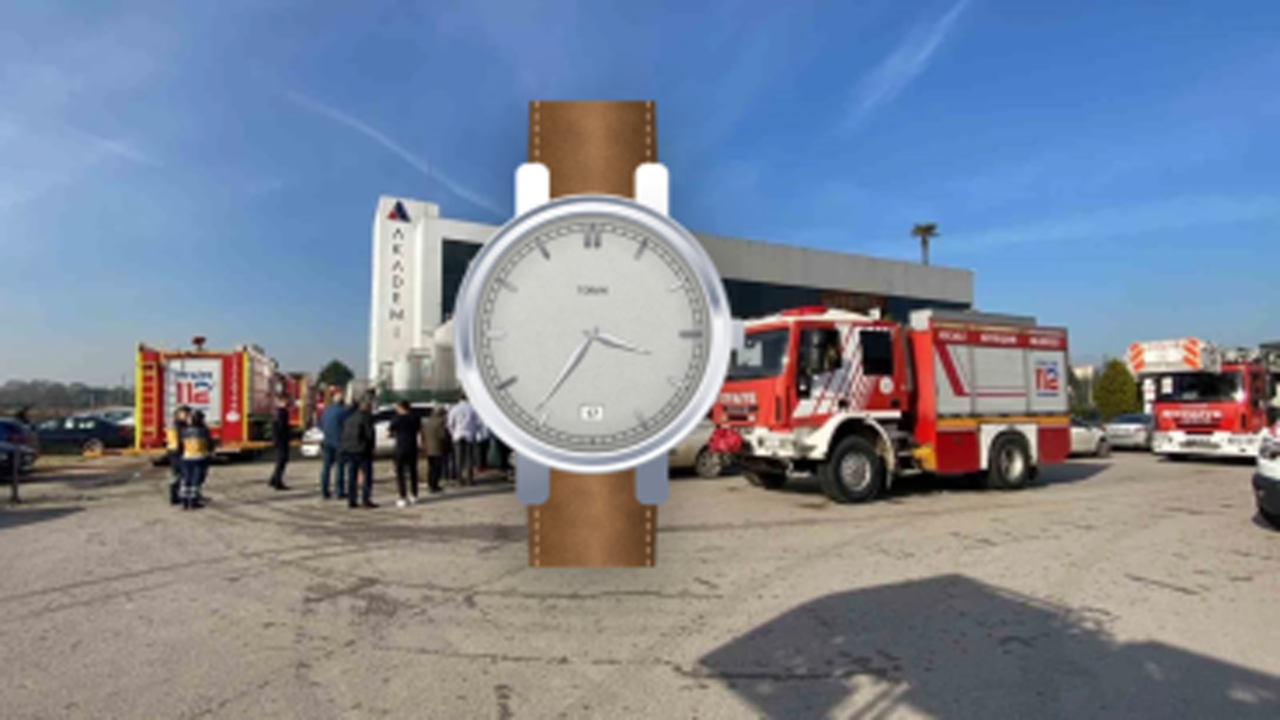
3h36
